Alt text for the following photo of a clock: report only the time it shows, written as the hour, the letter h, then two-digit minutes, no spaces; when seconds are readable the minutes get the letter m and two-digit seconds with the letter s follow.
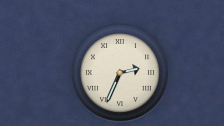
2h34
